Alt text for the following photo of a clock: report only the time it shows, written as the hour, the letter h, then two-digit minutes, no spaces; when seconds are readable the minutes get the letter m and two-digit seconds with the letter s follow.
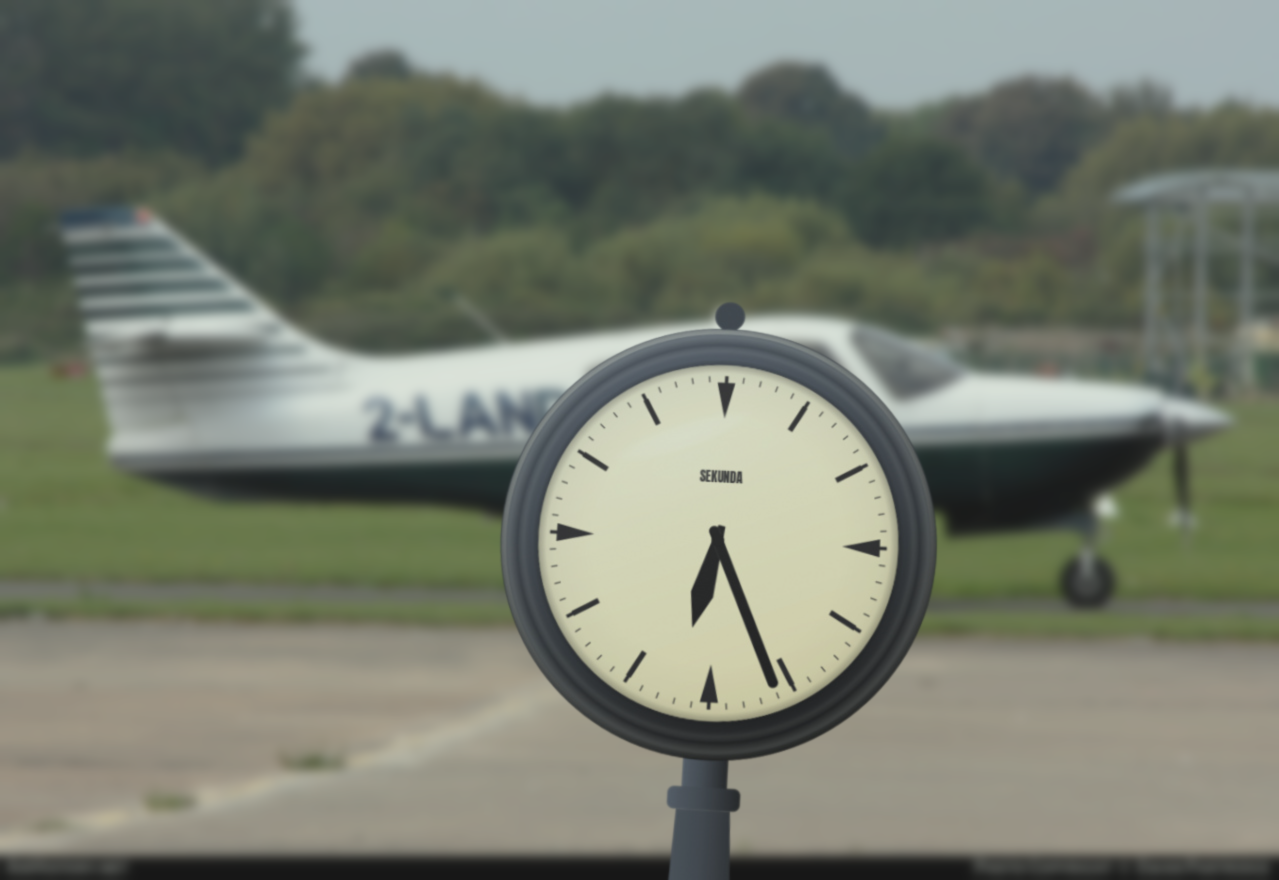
6h26
